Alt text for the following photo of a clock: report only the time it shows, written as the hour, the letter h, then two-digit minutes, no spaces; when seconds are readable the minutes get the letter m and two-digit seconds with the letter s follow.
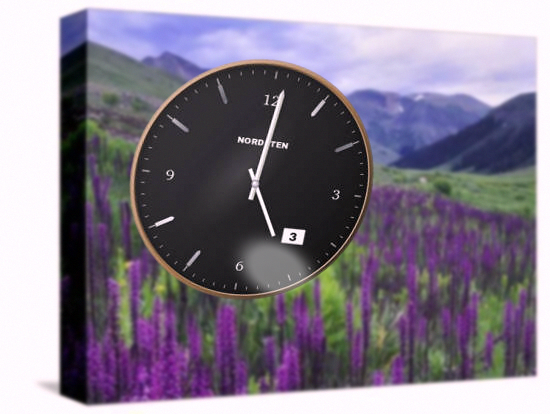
5h01
